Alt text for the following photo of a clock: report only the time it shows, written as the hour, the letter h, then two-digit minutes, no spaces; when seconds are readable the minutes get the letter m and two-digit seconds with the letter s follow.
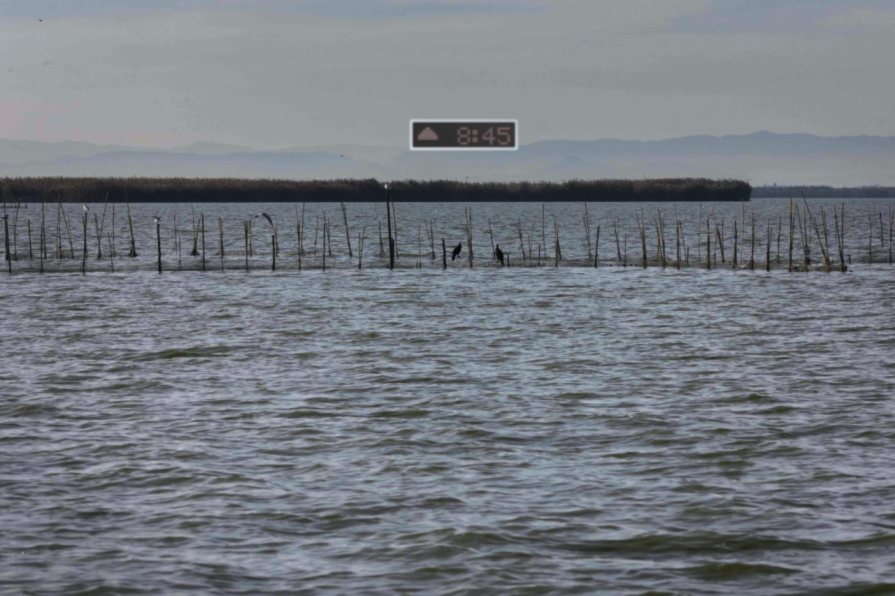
8h45
